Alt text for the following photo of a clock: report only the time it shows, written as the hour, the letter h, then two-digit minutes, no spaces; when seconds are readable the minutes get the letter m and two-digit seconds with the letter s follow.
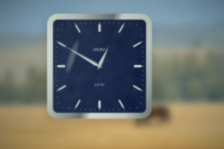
12h50
